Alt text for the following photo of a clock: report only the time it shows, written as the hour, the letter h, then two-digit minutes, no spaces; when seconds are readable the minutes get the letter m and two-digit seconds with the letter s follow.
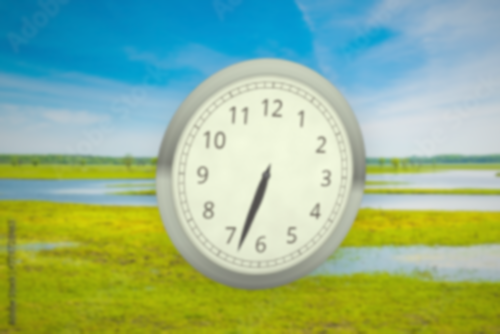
6h33
